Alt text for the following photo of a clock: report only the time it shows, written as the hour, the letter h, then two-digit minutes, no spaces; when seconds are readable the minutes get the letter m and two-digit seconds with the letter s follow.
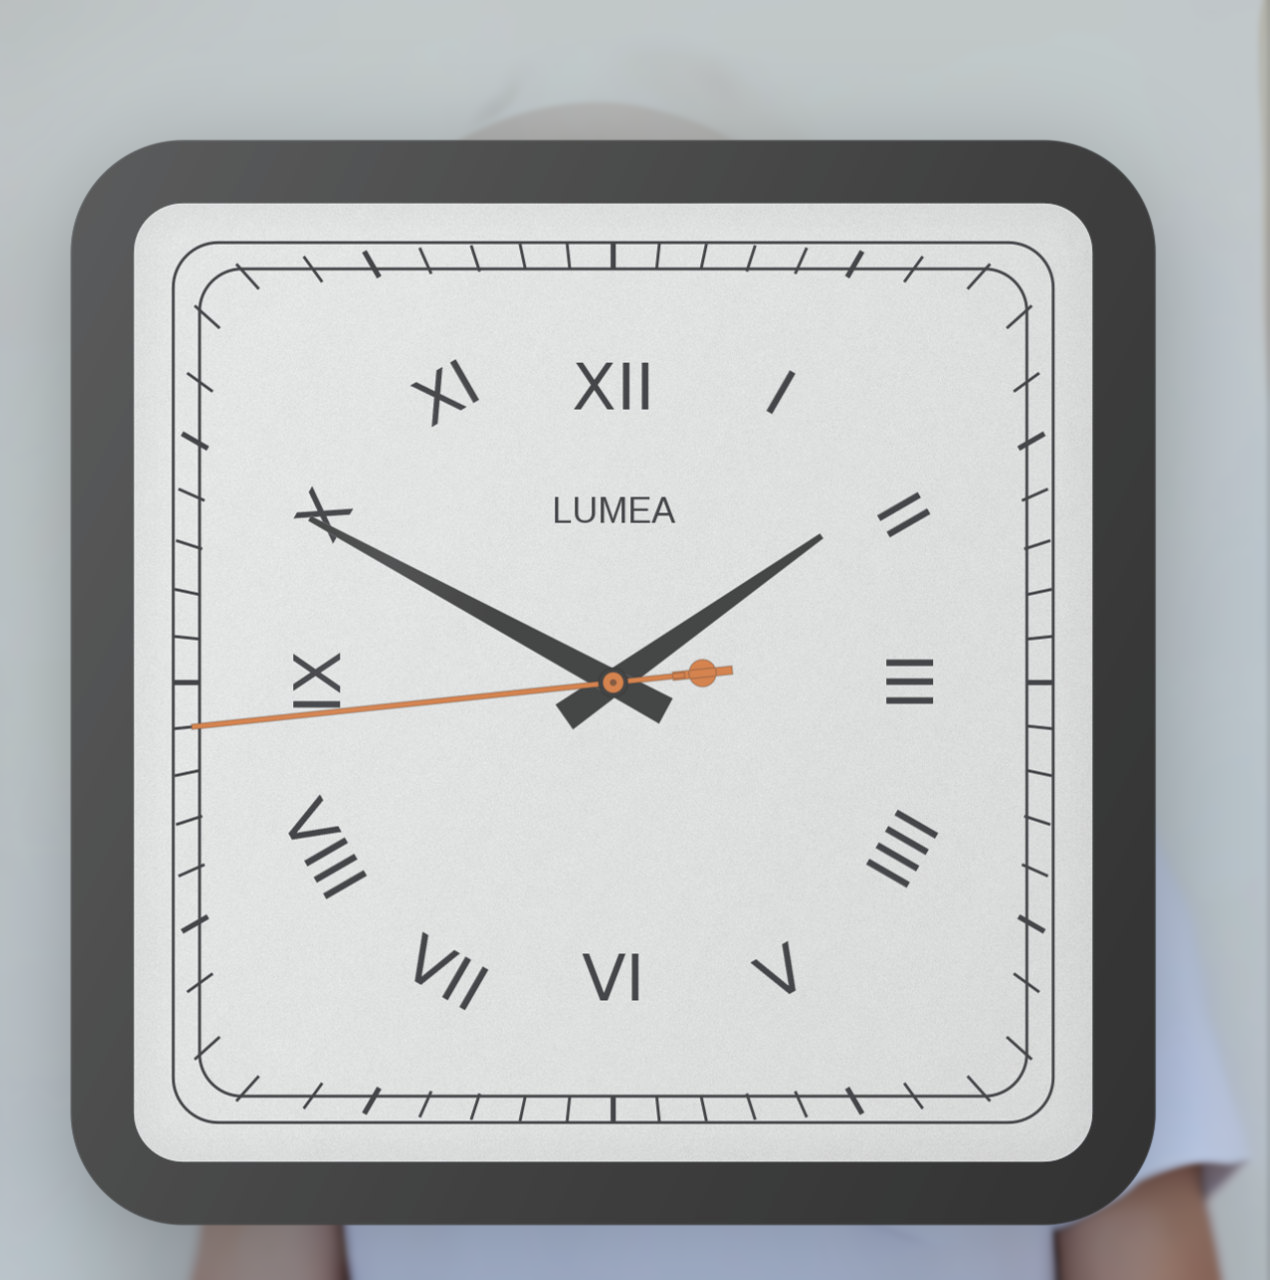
1h49m44s
